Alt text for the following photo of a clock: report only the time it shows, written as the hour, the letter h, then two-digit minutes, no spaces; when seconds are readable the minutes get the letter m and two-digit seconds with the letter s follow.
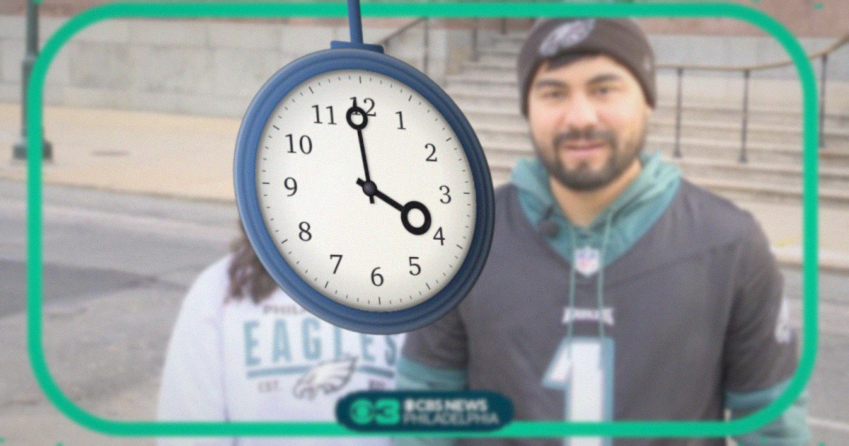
3h59
